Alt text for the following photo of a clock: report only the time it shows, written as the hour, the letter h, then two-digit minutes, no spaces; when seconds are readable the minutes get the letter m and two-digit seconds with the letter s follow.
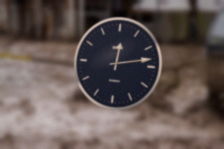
12h13
